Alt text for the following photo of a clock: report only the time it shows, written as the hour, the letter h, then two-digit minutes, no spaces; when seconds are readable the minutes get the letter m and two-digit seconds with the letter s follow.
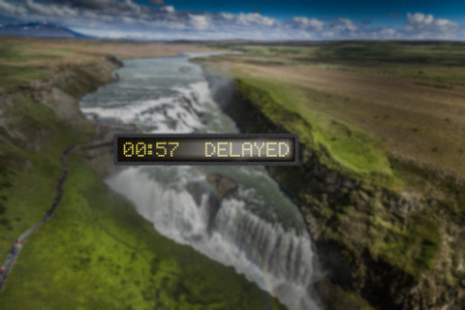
0h57
